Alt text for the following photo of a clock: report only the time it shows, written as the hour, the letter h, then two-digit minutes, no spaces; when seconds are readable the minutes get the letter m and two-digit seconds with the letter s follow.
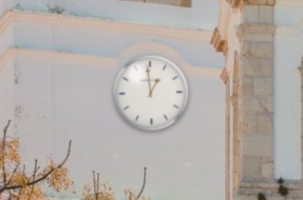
12h59
